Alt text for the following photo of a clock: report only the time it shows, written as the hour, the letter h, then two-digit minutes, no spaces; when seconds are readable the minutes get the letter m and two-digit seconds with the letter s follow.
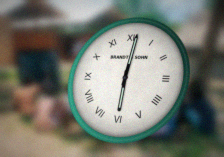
6h01
